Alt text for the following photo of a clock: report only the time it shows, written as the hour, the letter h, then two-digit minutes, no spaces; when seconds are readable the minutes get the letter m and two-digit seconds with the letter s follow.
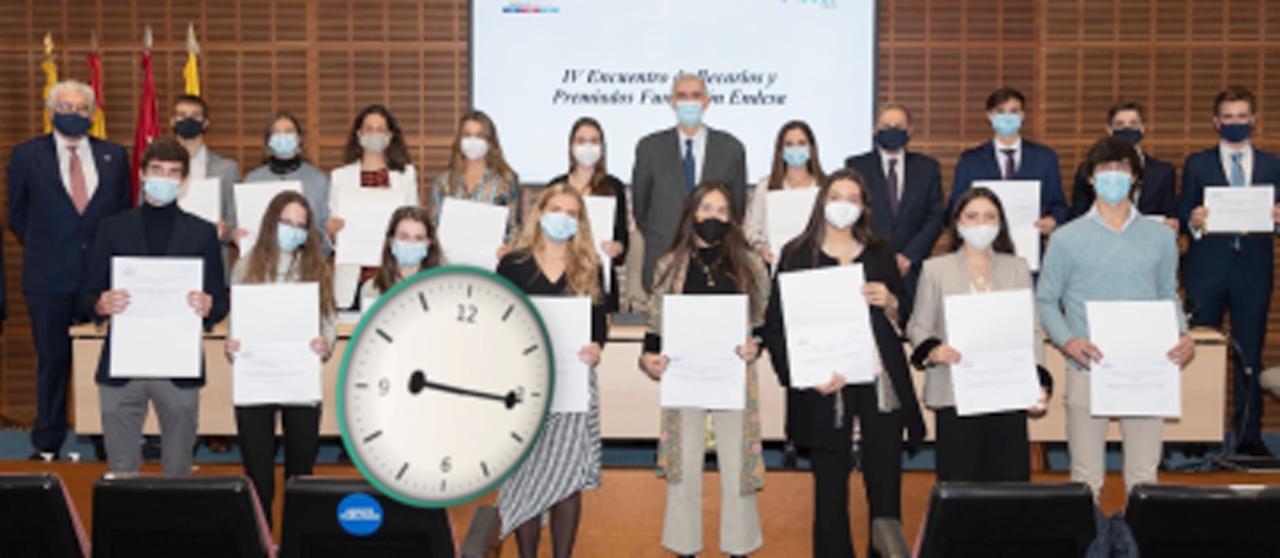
9h16
